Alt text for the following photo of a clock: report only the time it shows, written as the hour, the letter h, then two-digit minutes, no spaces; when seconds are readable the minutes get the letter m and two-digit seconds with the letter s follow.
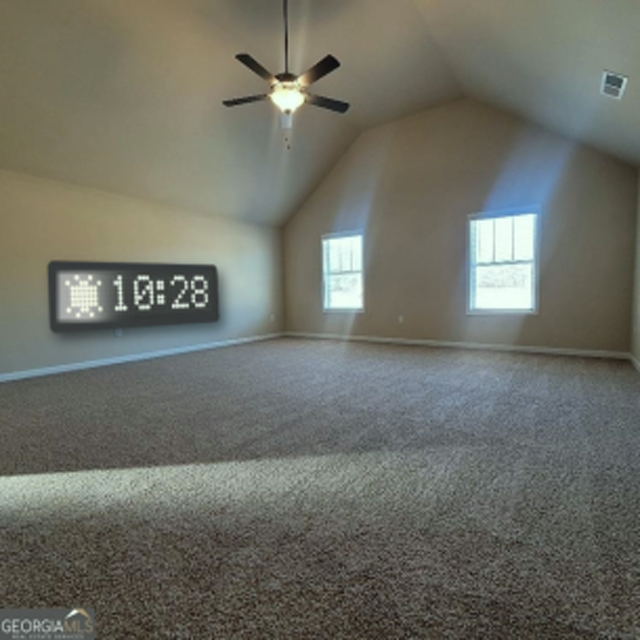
10h28
